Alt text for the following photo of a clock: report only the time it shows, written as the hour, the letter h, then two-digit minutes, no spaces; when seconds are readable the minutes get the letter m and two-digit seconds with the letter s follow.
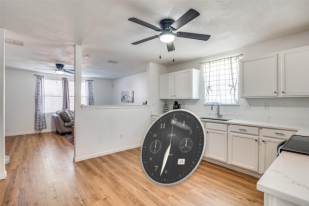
6h32
